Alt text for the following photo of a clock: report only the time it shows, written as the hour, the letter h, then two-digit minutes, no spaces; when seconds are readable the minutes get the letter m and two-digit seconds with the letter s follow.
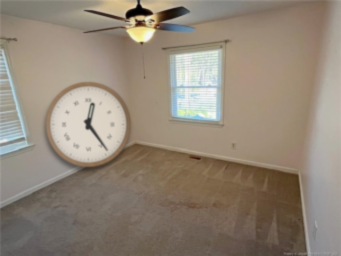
12h24
